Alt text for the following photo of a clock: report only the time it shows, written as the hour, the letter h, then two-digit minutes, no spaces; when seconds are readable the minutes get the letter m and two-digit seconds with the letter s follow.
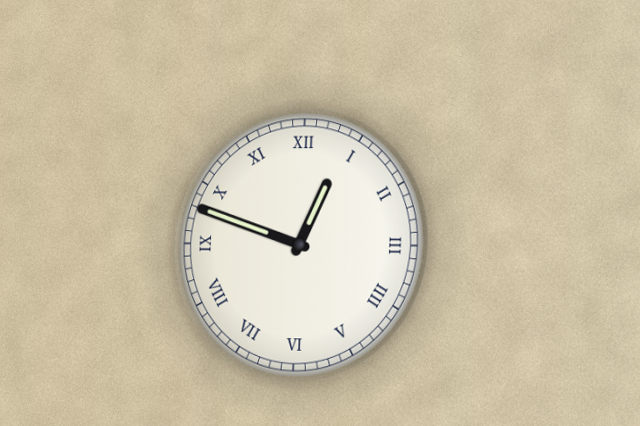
12h48
